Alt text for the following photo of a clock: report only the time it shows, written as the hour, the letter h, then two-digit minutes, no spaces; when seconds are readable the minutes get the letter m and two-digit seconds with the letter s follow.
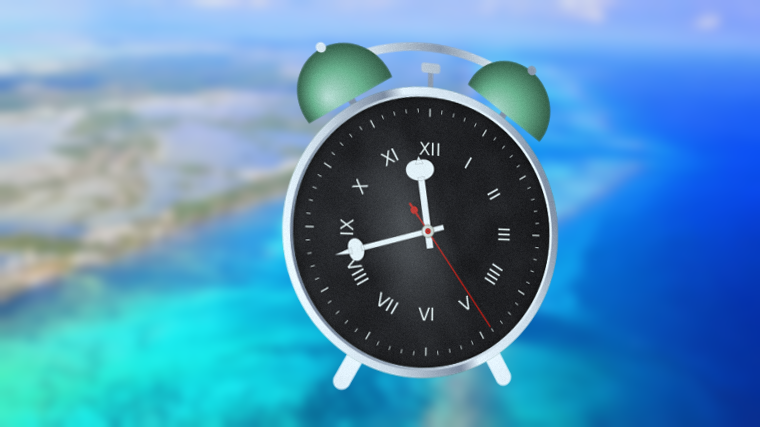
11h42m24s
